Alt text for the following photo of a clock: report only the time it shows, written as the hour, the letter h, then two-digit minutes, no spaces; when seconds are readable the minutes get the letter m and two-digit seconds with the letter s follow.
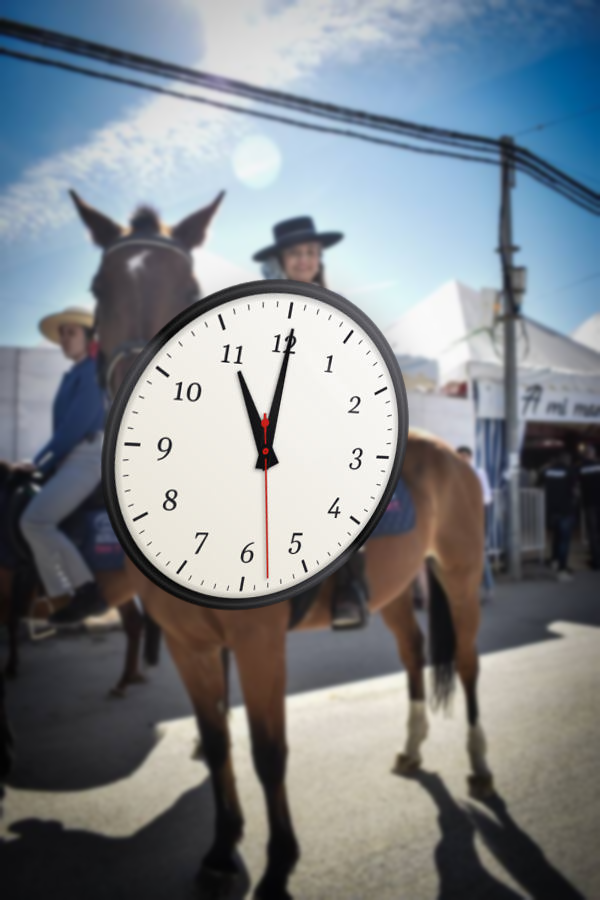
11h00m28s
